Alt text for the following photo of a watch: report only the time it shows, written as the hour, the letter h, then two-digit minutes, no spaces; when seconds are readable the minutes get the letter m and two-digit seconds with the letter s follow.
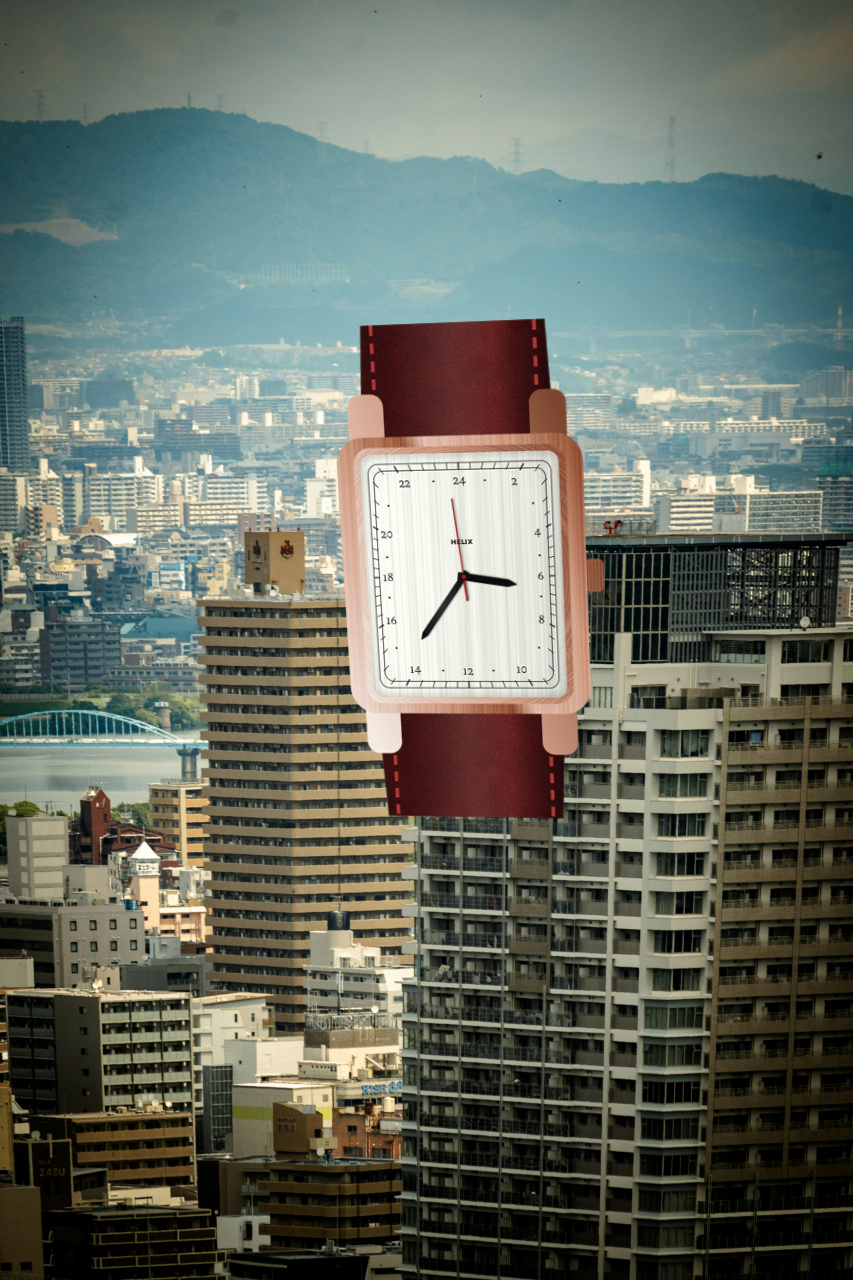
6h35m59s
